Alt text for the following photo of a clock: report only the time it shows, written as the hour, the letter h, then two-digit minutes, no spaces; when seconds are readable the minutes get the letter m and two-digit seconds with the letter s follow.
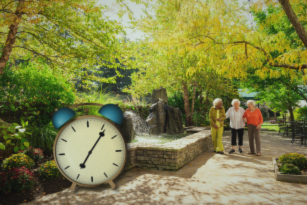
7h06
